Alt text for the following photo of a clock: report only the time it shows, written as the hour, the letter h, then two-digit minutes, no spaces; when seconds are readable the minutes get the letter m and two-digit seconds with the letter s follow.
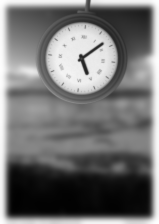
5h08
